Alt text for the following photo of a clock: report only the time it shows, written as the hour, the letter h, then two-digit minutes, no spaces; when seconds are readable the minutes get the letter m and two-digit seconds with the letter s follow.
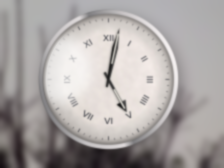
5h02
